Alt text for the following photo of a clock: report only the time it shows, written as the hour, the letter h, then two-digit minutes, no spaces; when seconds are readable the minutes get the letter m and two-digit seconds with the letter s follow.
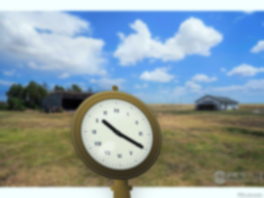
10h20
